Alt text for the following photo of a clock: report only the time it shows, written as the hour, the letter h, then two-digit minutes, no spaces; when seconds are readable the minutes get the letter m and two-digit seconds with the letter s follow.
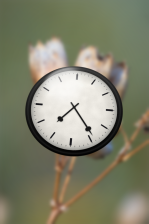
7h24
